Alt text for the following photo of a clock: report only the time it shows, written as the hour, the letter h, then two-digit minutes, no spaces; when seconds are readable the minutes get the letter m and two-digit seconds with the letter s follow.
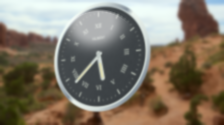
5h38
